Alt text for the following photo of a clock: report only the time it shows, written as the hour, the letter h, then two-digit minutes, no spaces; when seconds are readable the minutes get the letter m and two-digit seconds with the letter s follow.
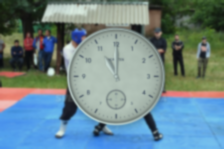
11h00
